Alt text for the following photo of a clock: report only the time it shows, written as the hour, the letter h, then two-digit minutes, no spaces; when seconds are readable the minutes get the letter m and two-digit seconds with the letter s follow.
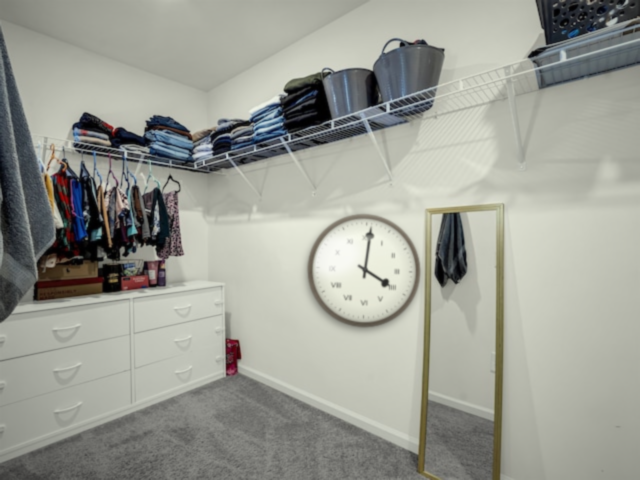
4h01
